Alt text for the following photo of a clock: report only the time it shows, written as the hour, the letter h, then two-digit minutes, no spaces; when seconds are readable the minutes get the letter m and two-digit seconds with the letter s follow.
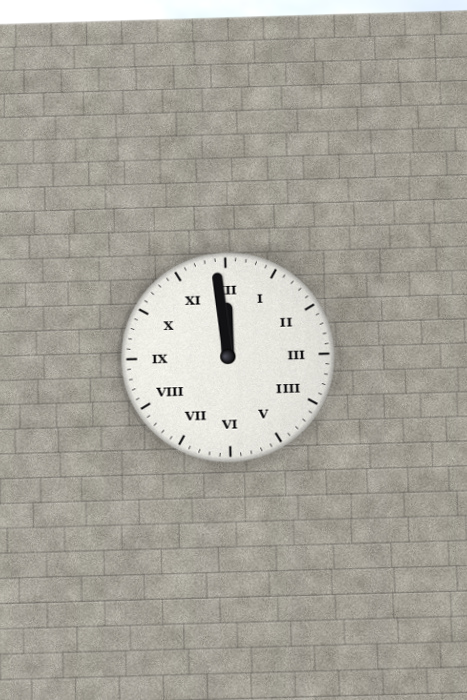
11h59
